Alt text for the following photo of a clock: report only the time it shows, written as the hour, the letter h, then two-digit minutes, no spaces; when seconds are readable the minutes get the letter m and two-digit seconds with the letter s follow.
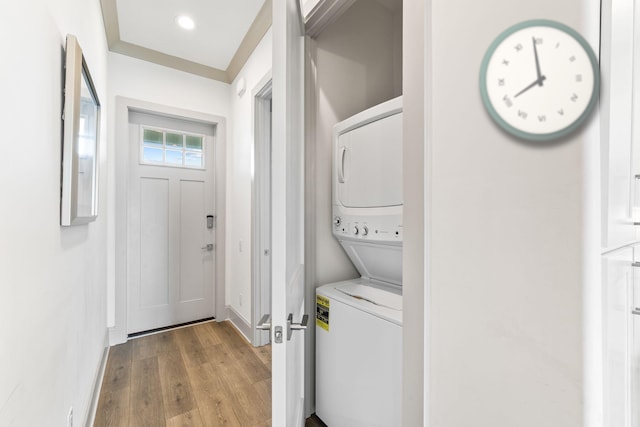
7h59
